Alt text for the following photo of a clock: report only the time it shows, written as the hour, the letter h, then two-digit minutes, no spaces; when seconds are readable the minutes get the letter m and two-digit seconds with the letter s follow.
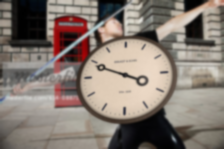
3h49
